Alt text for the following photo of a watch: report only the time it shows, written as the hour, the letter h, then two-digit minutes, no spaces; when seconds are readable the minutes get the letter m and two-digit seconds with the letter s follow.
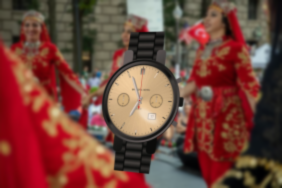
6h56
